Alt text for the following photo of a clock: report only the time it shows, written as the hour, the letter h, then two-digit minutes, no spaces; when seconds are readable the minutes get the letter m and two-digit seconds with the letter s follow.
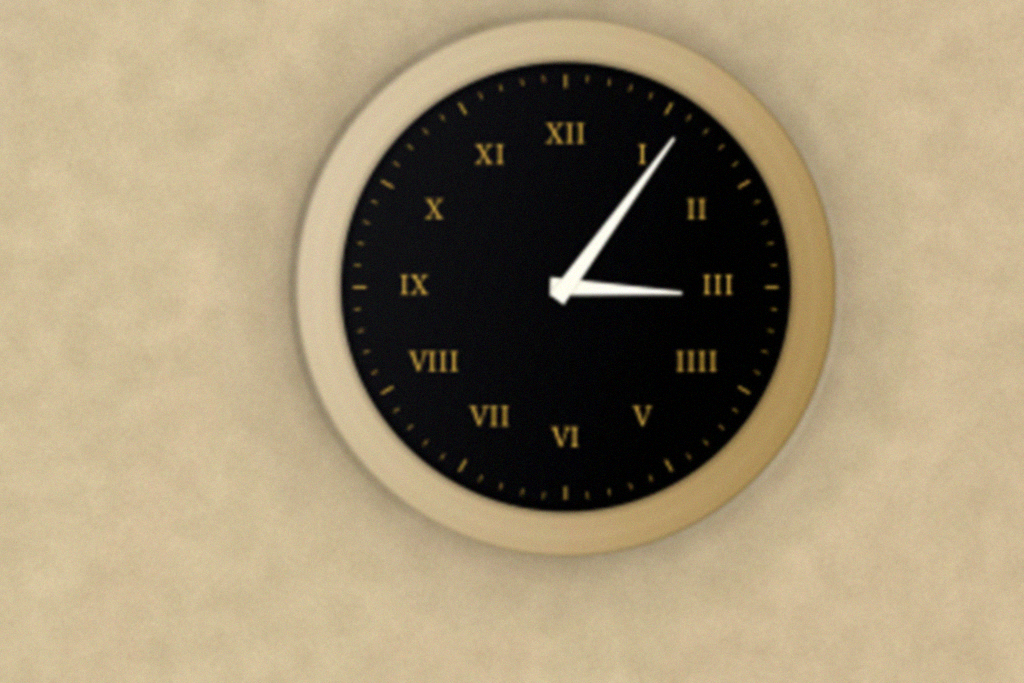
3h06
